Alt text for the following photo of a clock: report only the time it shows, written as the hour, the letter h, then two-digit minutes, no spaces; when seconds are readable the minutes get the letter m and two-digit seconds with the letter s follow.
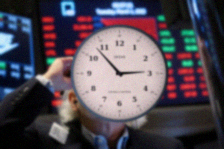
2h53
